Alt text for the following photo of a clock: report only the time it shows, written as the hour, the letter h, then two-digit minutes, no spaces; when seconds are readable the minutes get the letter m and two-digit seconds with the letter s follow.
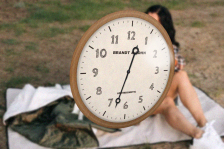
12h33
